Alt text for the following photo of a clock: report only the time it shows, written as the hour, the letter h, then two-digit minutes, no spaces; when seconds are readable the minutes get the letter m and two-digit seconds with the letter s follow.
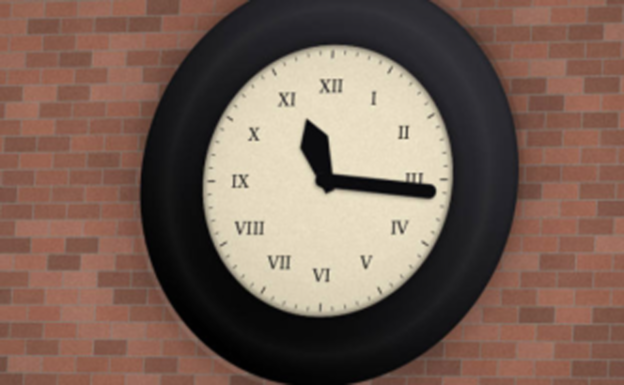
11h16
